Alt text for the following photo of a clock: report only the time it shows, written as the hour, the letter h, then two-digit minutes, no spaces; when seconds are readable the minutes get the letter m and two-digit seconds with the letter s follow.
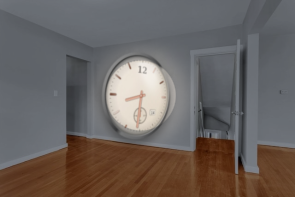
8h31
